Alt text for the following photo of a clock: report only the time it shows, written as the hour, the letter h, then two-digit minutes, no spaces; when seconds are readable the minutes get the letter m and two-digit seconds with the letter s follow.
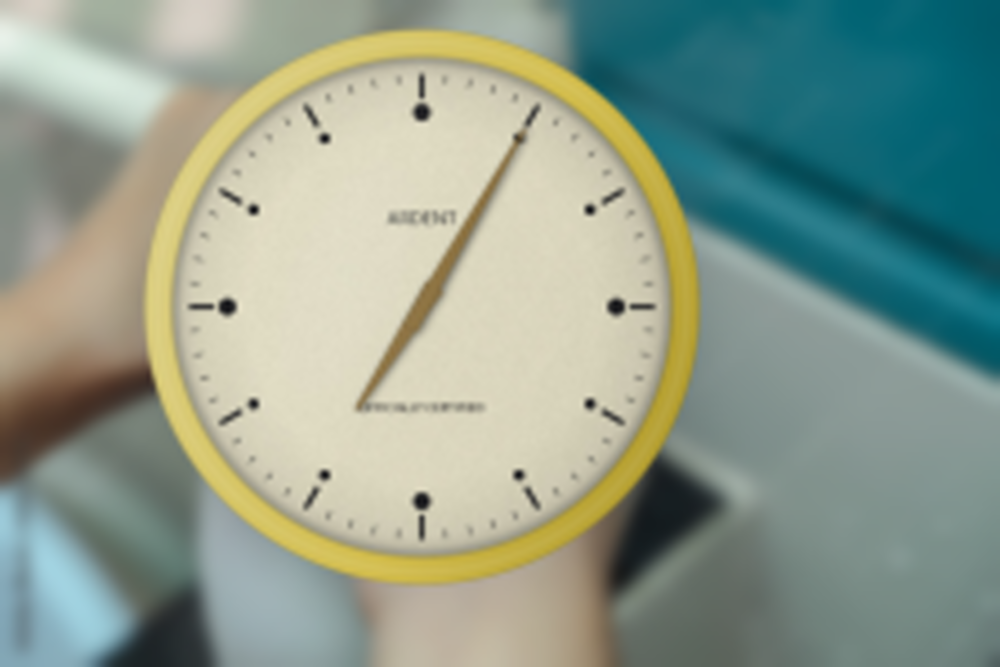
7h05
